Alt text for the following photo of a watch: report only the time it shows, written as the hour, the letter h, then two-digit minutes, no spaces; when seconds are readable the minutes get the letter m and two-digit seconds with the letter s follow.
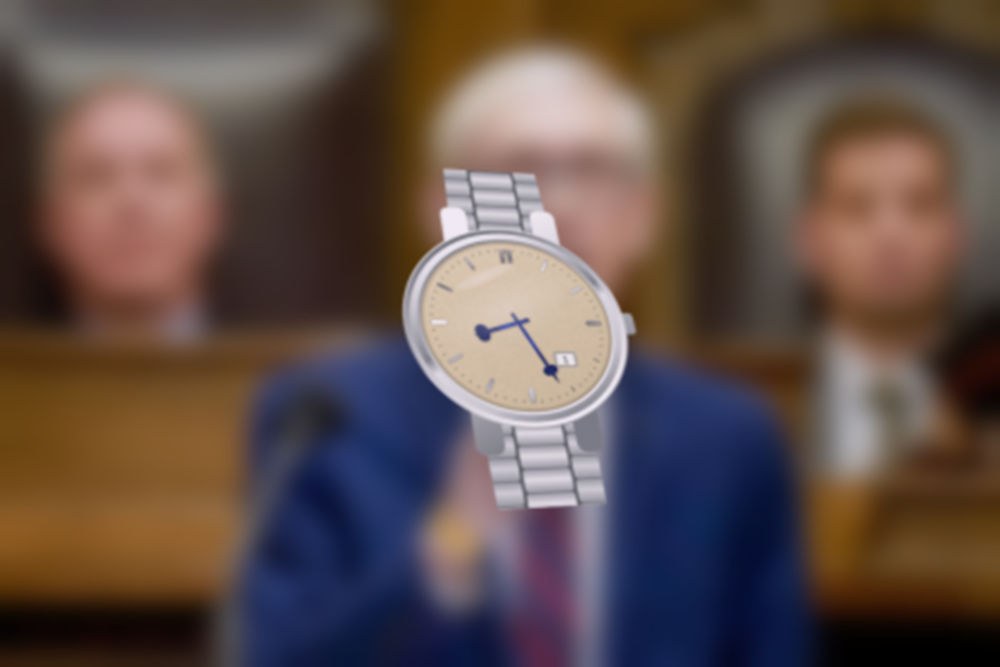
8h26
